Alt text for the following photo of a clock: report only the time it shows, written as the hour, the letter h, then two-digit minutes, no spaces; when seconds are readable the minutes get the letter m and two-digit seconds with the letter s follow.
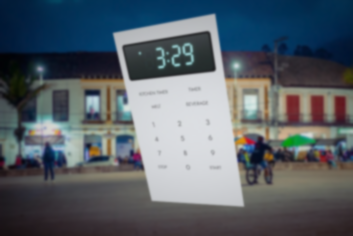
3h29
